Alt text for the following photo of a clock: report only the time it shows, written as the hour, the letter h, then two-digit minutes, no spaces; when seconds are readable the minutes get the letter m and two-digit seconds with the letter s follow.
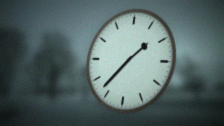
1h37
